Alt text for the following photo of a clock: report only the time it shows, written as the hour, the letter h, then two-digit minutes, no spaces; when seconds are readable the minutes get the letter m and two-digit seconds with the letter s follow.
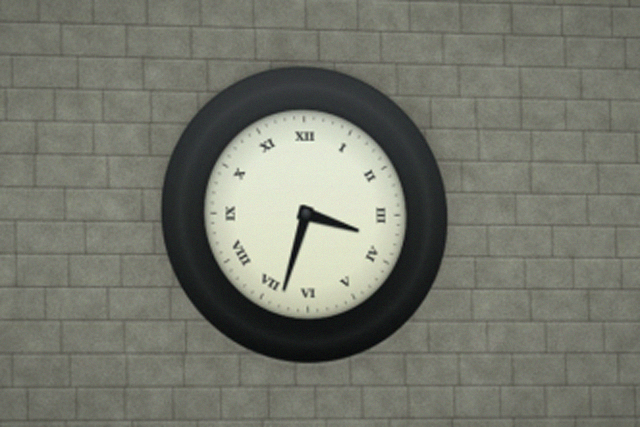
3h33
